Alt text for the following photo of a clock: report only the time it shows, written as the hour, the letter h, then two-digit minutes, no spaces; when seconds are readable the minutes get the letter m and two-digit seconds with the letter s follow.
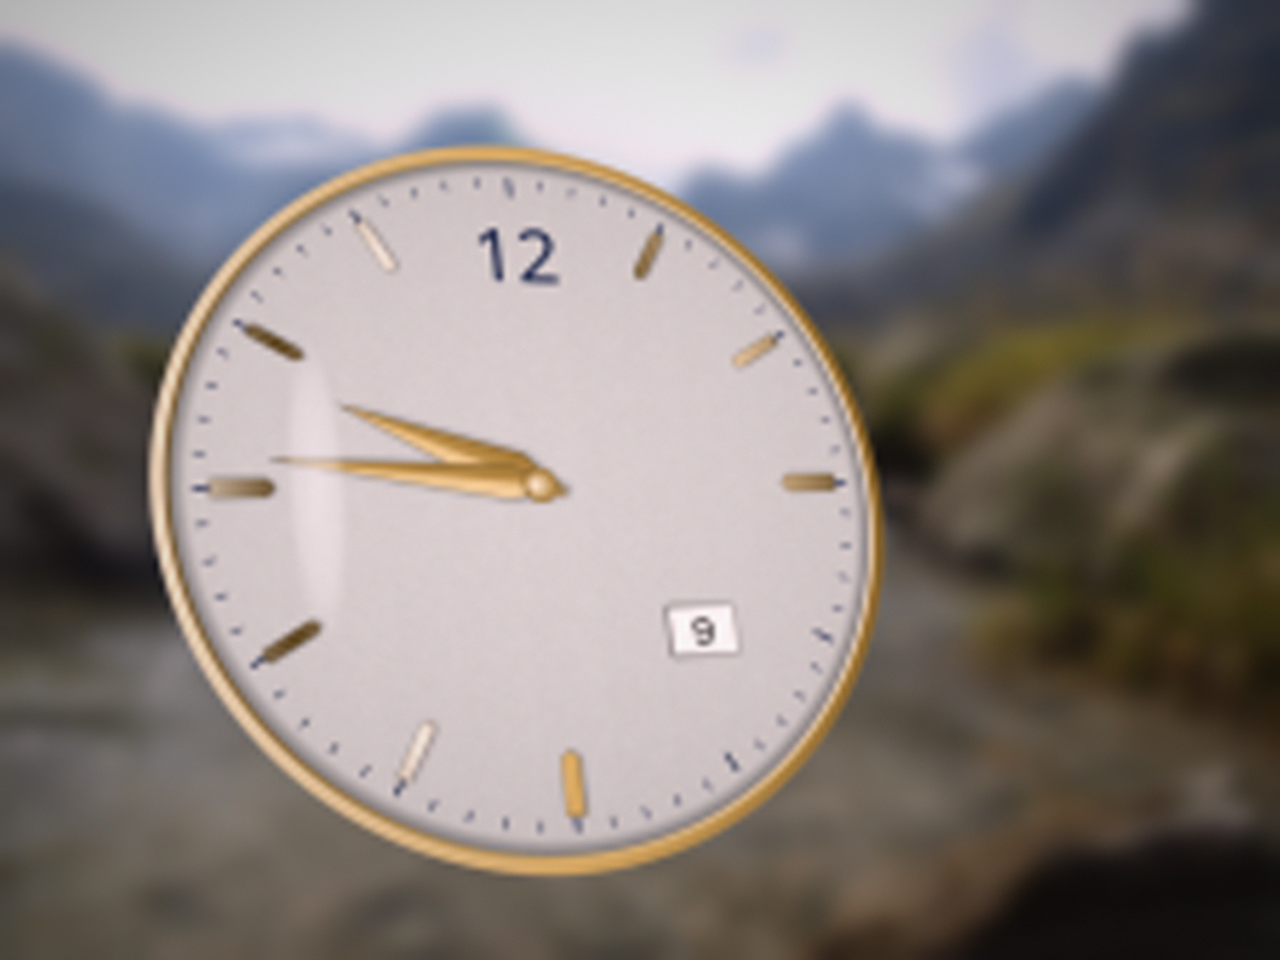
9h46
